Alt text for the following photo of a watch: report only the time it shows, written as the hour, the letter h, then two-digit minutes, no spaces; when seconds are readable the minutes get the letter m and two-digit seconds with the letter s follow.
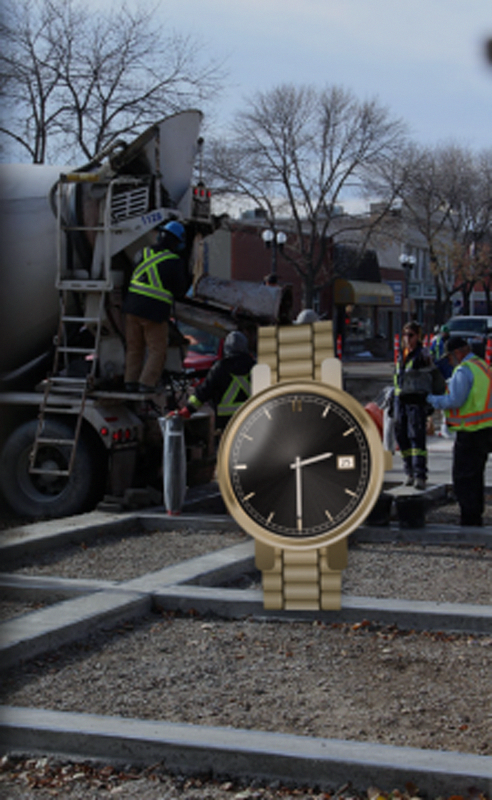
2h30
